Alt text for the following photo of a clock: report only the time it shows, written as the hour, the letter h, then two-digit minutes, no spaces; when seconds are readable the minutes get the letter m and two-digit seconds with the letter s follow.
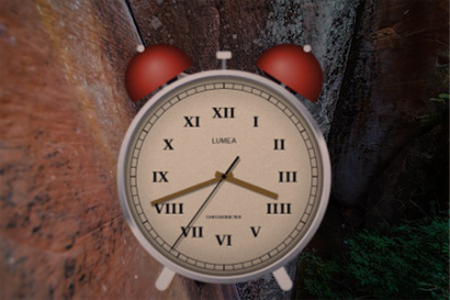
3h41m36s
